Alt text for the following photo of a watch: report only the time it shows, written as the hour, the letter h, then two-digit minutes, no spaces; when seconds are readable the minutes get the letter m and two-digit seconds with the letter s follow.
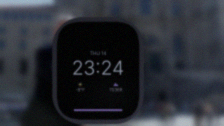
23h24
